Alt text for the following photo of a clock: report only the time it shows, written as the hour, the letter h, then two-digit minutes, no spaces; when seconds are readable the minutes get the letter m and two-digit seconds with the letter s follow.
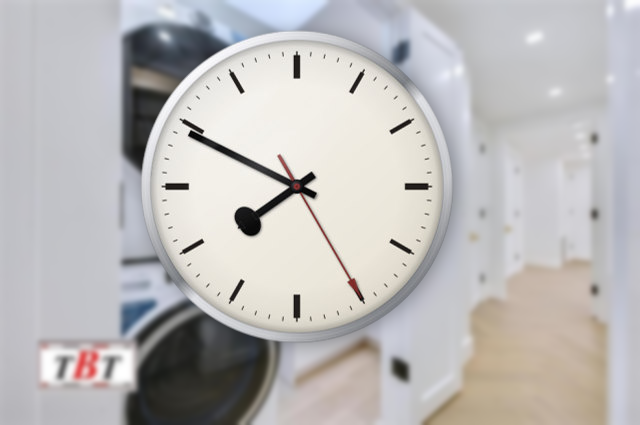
7h49m25s
